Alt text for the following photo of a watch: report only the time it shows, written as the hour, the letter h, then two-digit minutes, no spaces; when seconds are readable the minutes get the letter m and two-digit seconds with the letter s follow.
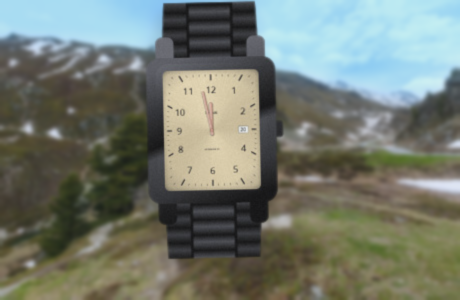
11h58
